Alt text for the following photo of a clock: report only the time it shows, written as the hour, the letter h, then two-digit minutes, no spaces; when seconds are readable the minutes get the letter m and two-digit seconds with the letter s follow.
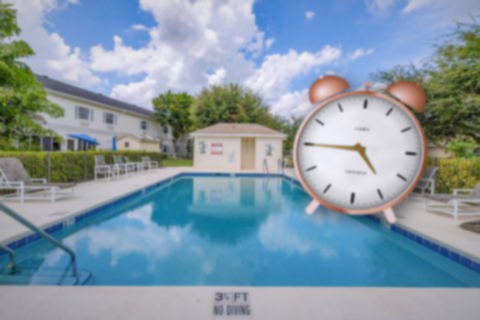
4h45
